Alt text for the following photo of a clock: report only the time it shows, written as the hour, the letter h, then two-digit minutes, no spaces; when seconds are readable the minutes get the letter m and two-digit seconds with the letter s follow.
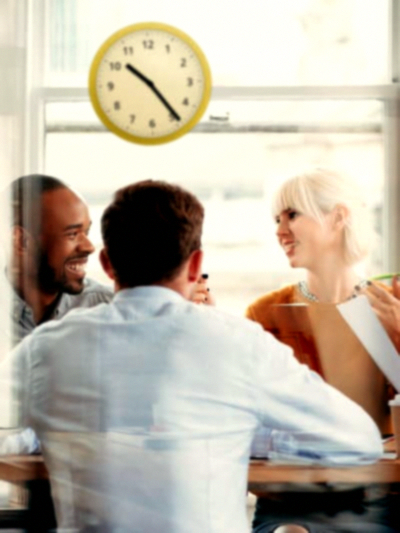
10h24
